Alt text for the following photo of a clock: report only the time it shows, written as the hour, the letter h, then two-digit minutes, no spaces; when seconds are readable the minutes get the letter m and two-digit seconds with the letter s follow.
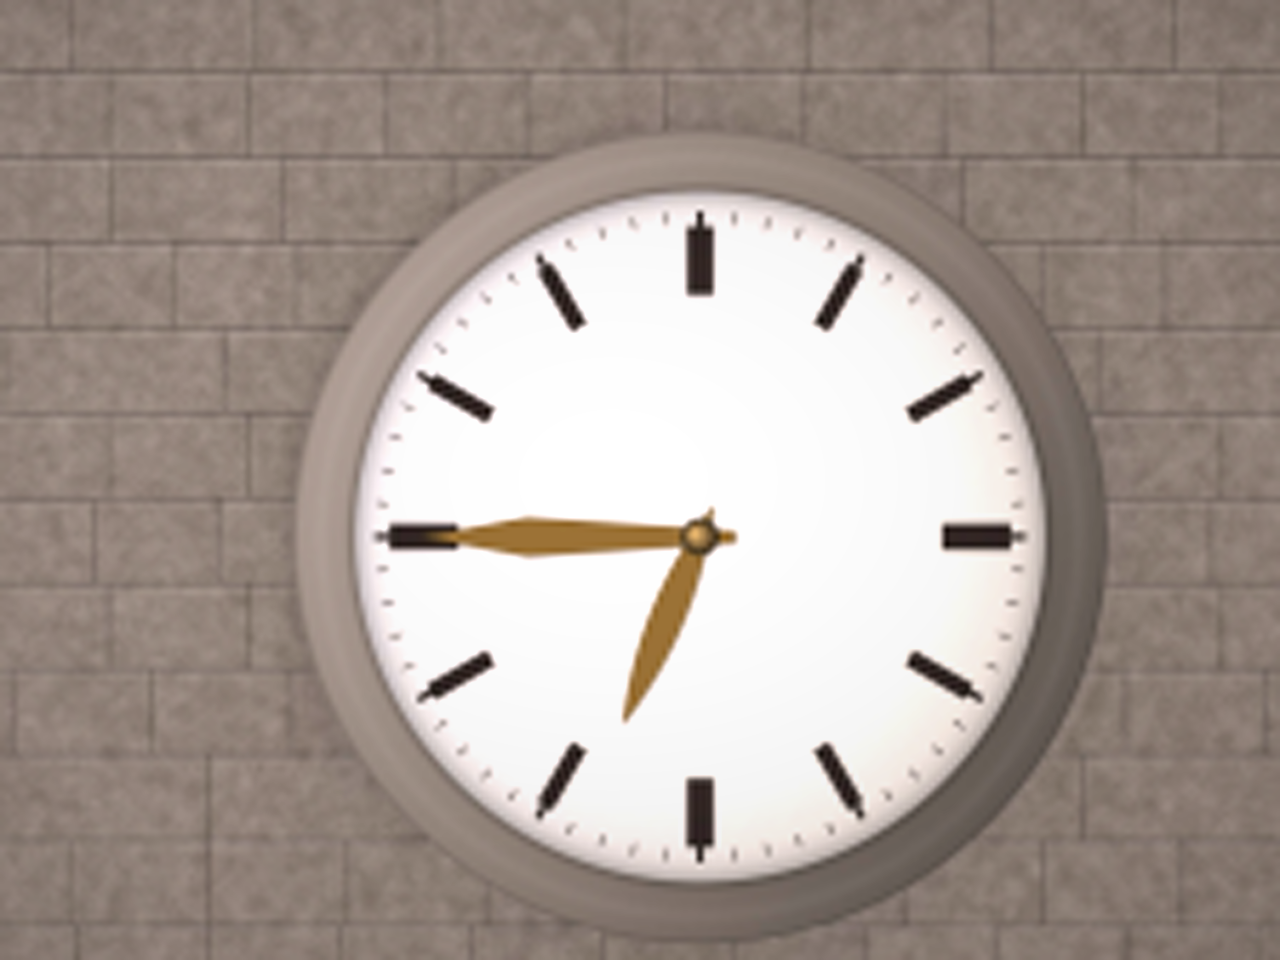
6h45
